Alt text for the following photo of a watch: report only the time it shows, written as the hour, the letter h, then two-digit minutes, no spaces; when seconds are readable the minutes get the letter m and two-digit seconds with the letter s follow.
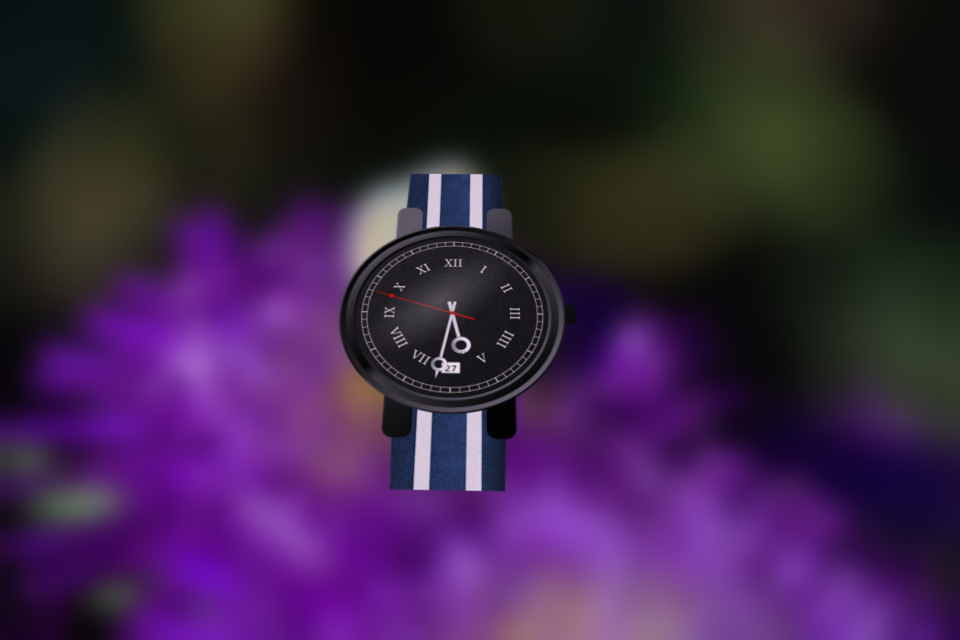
5h31m48s
